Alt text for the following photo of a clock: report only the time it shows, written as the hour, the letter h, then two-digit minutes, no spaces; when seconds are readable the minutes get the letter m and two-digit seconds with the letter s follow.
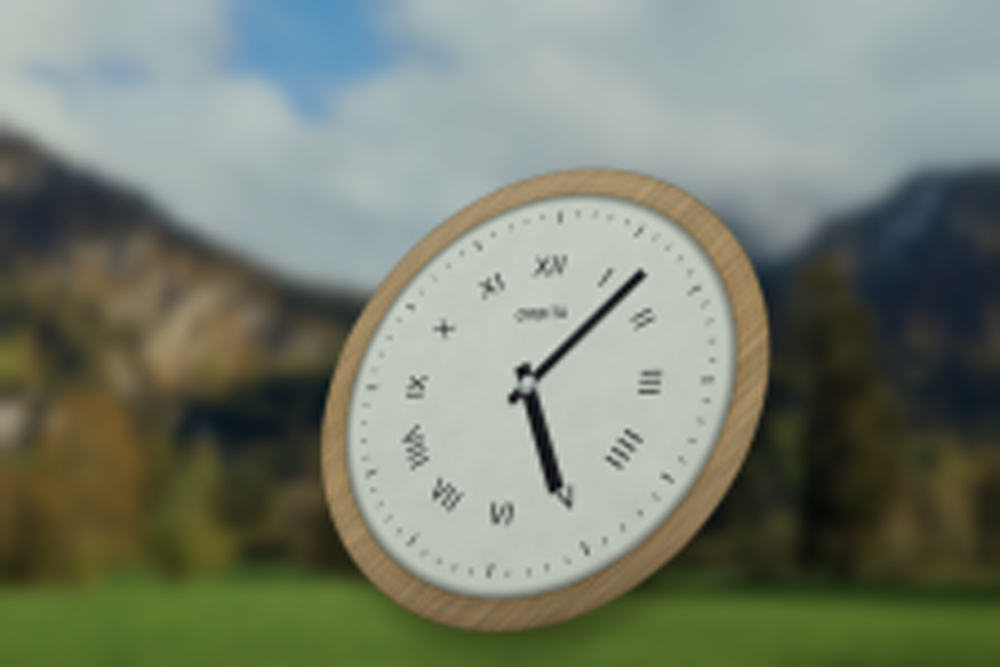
5h07
